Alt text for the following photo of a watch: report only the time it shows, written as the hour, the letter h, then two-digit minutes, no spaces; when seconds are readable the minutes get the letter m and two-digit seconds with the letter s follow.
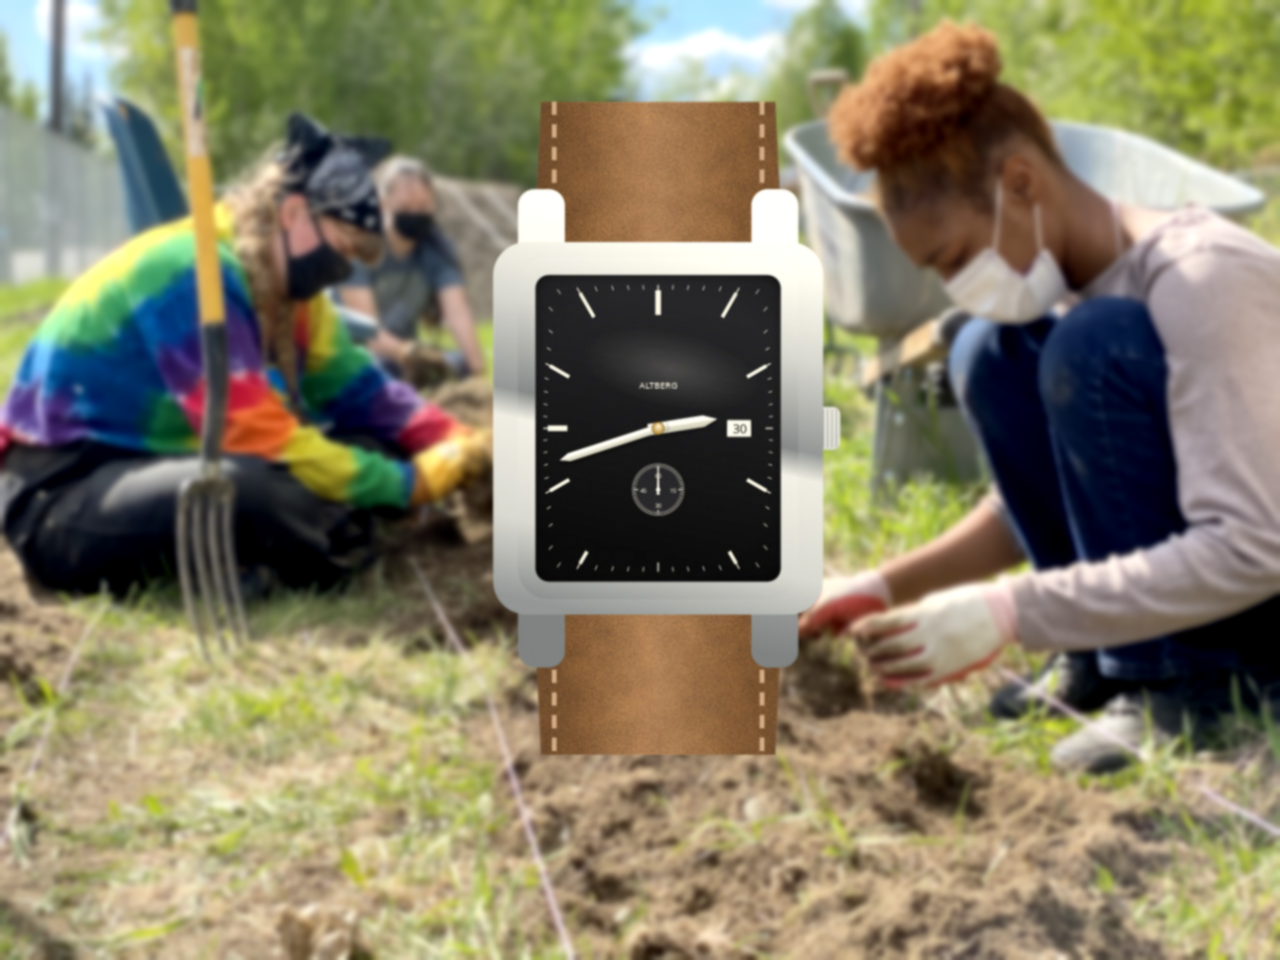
2h42
